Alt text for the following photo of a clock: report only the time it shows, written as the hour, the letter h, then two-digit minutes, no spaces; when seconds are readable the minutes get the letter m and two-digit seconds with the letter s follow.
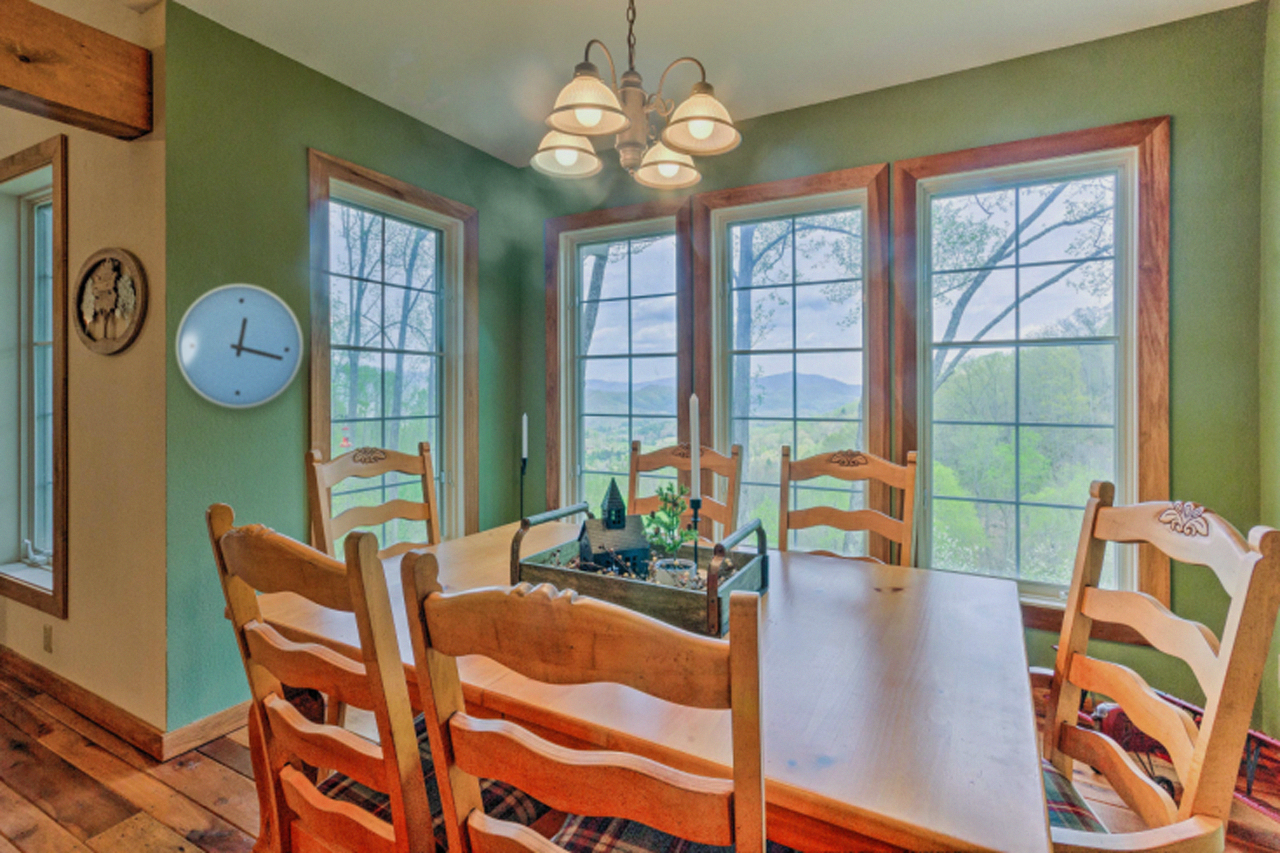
12h17
